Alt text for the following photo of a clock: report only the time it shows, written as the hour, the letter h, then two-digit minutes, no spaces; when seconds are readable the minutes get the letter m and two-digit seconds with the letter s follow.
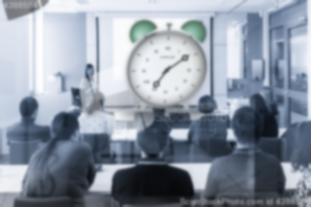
7h09
